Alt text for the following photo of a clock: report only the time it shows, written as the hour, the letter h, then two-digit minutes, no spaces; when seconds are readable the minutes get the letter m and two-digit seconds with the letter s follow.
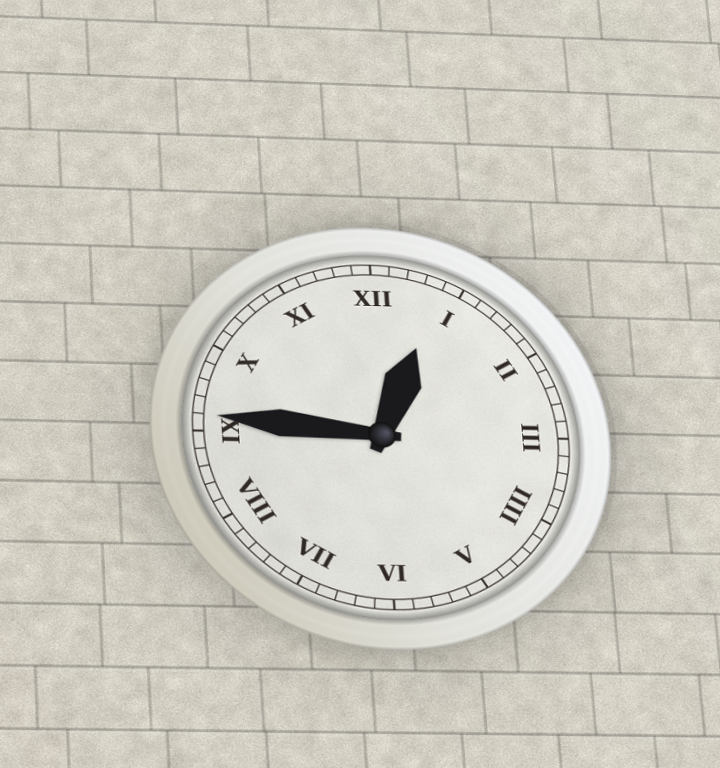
12h46
